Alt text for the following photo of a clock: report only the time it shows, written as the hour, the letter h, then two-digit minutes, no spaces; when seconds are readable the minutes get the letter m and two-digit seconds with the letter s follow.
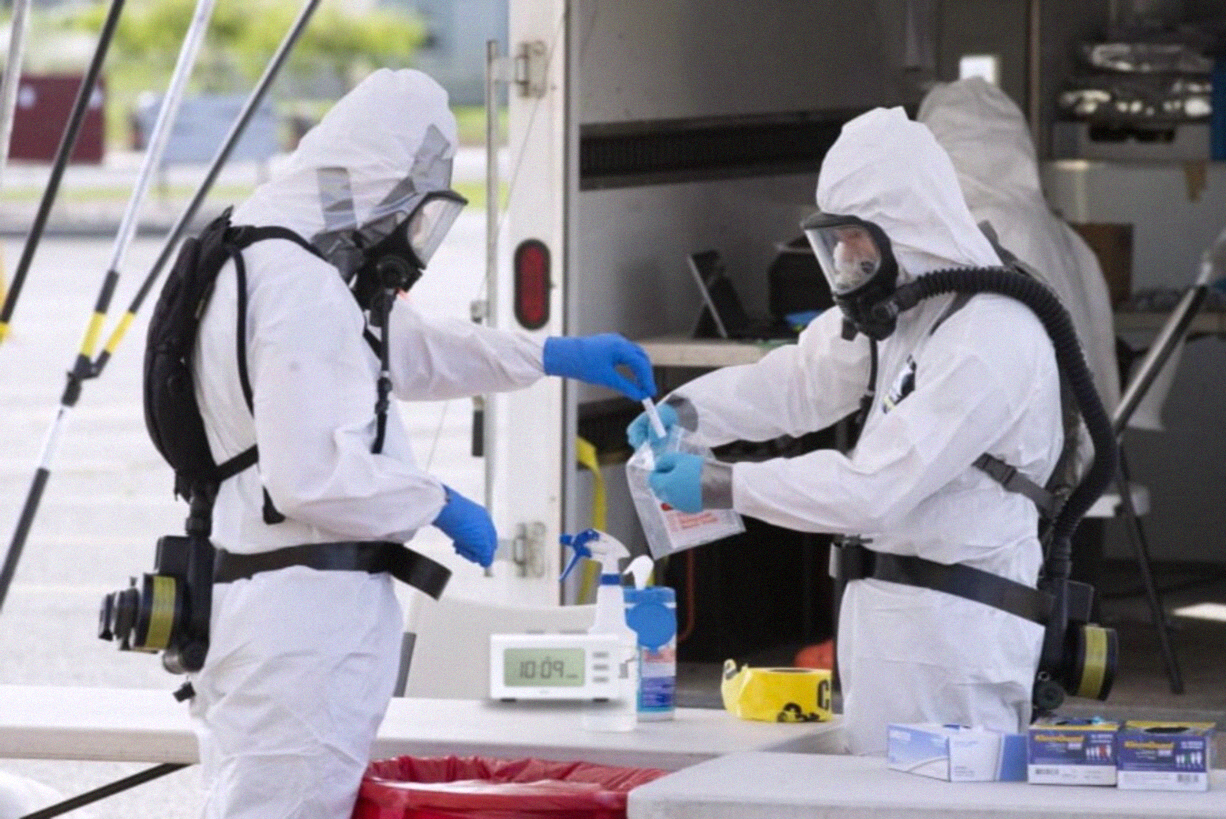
10h09
